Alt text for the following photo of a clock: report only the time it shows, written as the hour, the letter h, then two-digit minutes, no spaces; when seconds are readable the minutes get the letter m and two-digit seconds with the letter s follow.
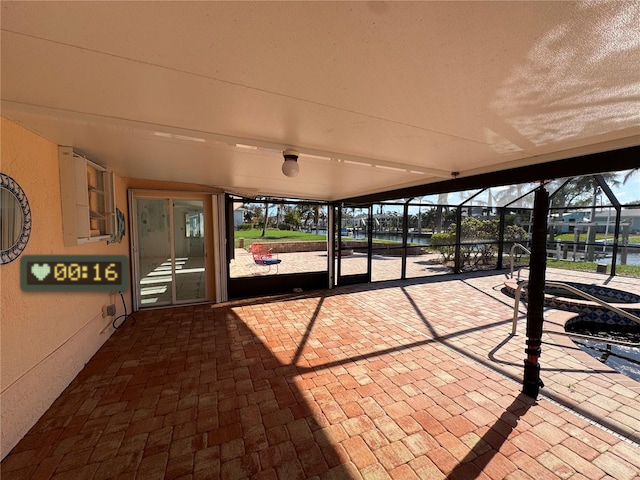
0h16
